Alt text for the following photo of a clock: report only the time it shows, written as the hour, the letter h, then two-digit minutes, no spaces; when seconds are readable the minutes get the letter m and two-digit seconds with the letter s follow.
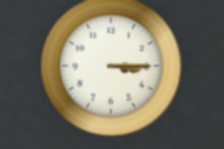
3h15
